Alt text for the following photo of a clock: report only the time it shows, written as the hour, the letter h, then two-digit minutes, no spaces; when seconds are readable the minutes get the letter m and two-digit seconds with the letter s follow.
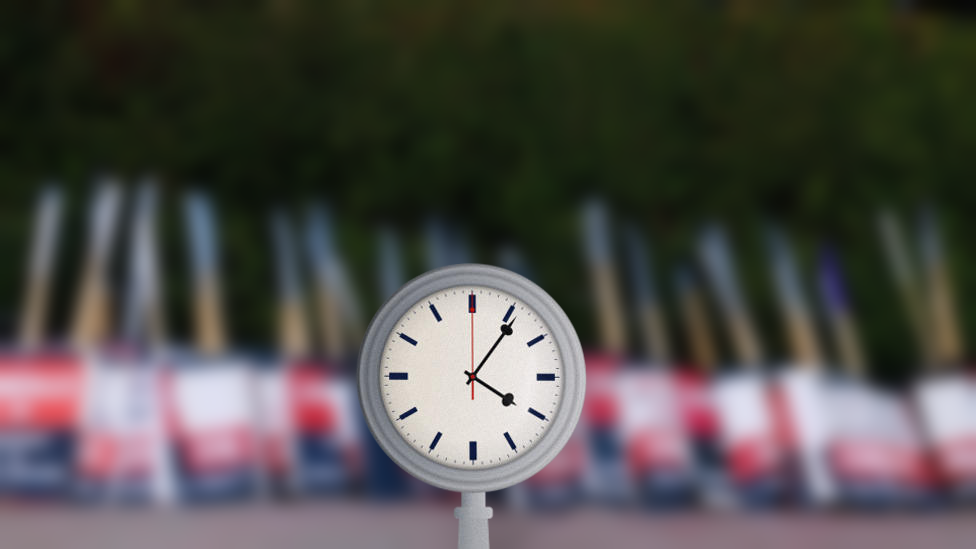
4h06m00s
